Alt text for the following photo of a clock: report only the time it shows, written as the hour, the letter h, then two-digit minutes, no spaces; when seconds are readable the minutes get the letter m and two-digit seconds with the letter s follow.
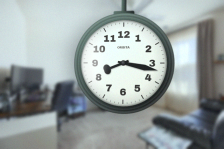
8h17
